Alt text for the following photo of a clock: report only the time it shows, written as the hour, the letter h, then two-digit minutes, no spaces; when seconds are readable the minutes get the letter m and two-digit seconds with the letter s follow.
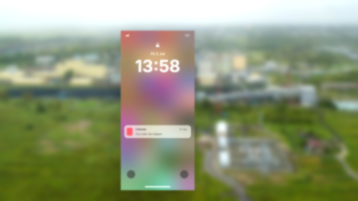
13h58
